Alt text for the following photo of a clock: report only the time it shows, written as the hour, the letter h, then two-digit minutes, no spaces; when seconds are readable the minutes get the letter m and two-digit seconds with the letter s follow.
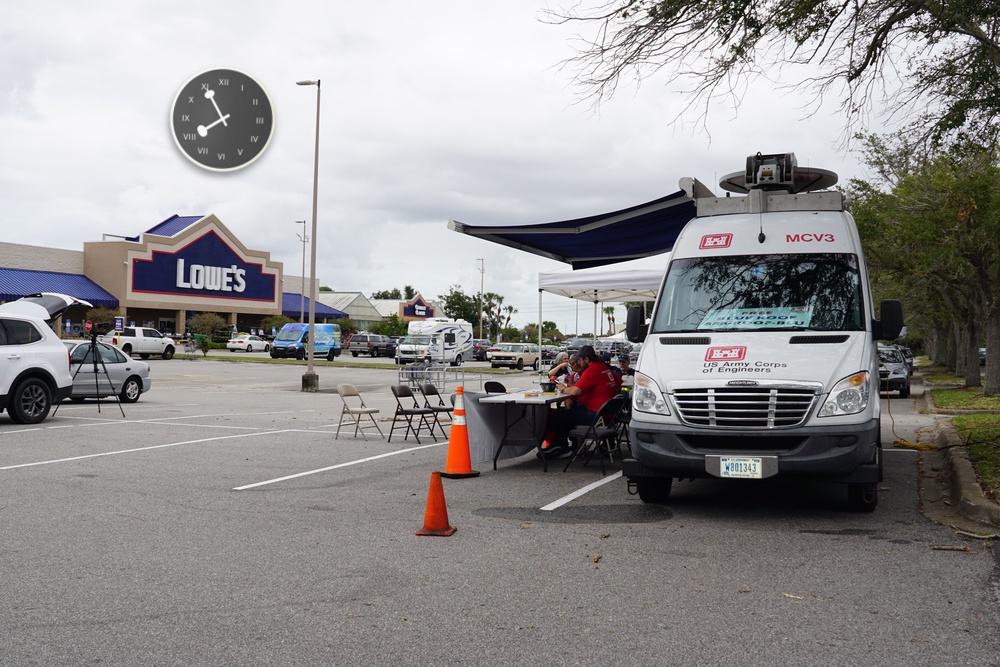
7h55
